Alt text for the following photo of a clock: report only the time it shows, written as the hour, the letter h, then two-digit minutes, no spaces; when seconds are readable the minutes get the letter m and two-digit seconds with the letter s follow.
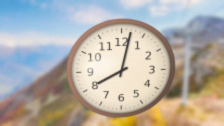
8h02
